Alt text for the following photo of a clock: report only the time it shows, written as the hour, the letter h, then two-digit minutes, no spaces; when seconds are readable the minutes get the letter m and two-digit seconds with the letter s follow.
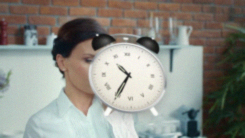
10h35
